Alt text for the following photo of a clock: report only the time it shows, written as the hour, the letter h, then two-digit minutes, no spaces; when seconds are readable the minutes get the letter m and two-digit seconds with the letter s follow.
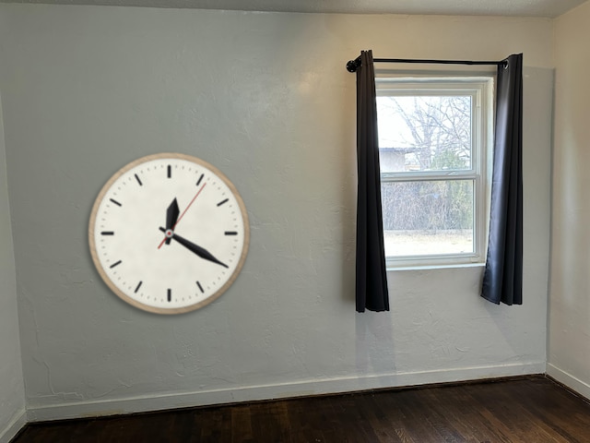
12h20m06s
